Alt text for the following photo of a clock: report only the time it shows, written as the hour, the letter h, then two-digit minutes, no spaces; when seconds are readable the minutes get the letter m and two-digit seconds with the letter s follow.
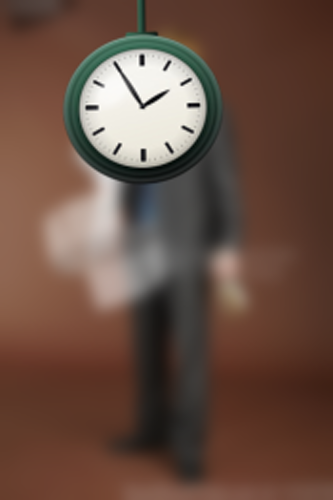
1h55
